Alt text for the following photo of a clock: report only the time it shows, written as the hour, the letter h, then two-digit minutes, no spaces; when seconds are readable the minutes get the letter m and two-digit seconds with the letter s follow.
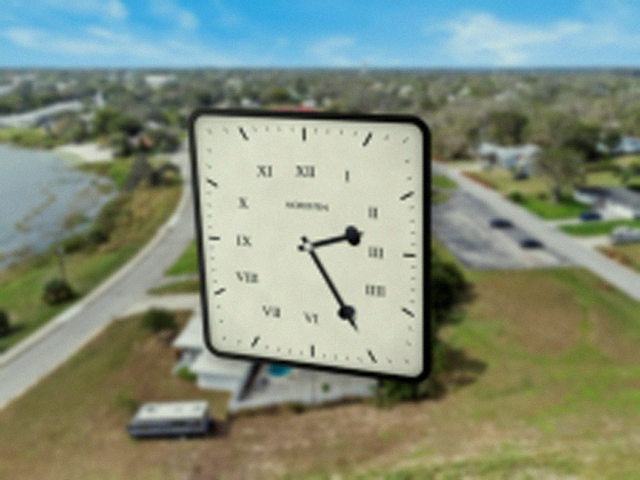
2h25
